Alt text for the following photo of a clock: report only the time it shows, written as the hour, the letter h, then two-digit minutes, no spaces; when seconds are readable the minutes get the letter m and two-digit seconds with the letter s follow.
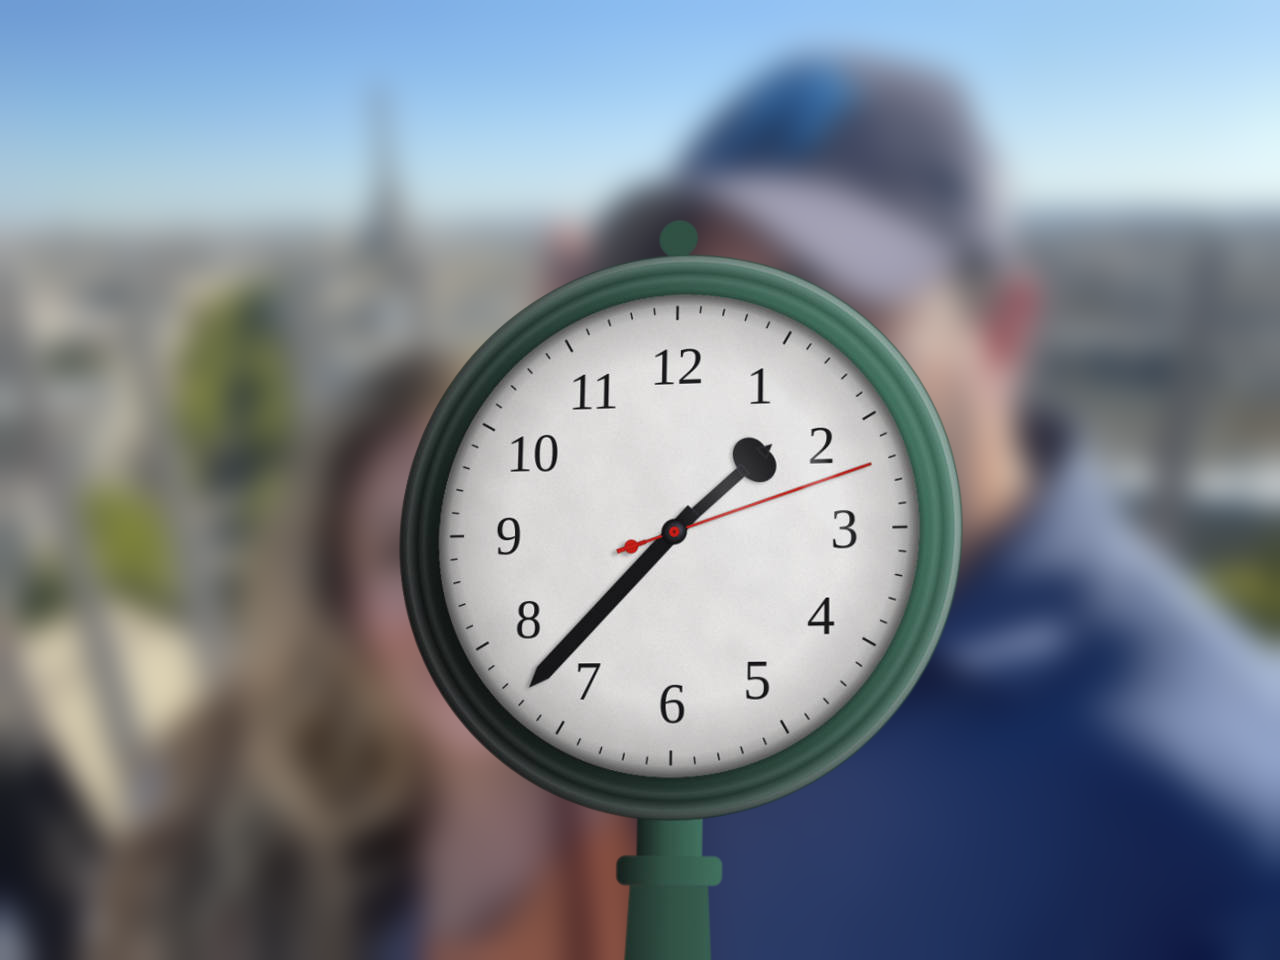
1h37m12s
